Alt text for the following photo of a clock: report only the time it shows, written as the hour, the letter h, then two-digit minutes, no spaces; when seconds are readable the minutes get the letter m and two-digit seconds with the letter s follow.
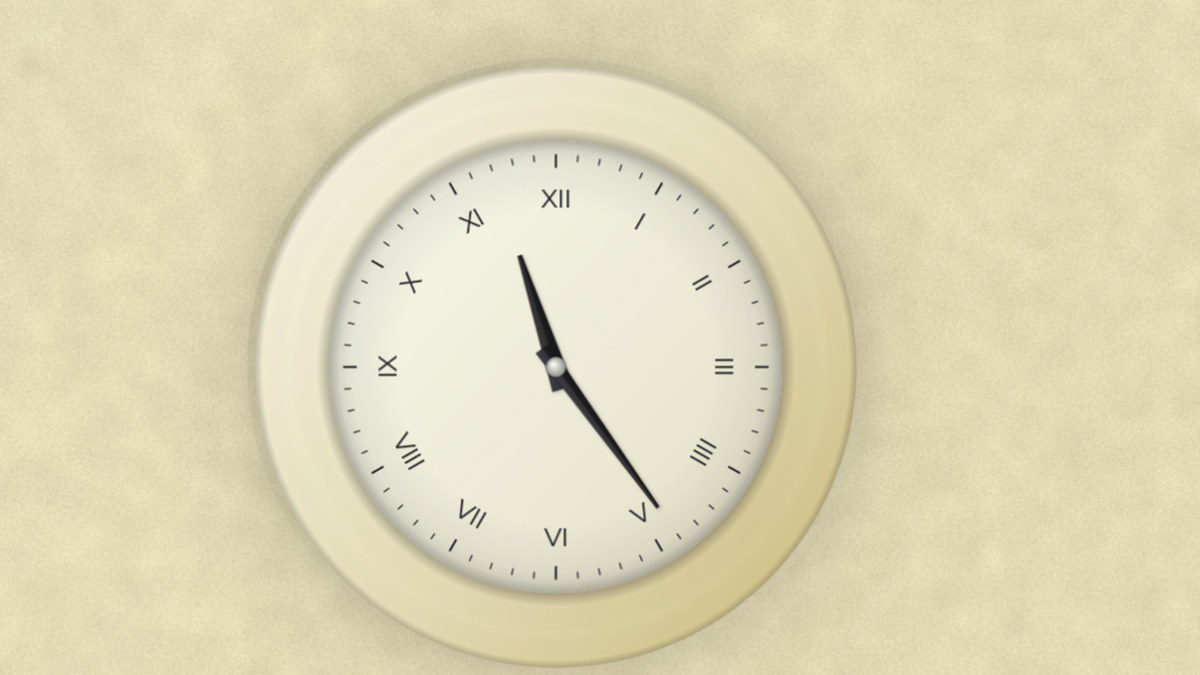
11h24
